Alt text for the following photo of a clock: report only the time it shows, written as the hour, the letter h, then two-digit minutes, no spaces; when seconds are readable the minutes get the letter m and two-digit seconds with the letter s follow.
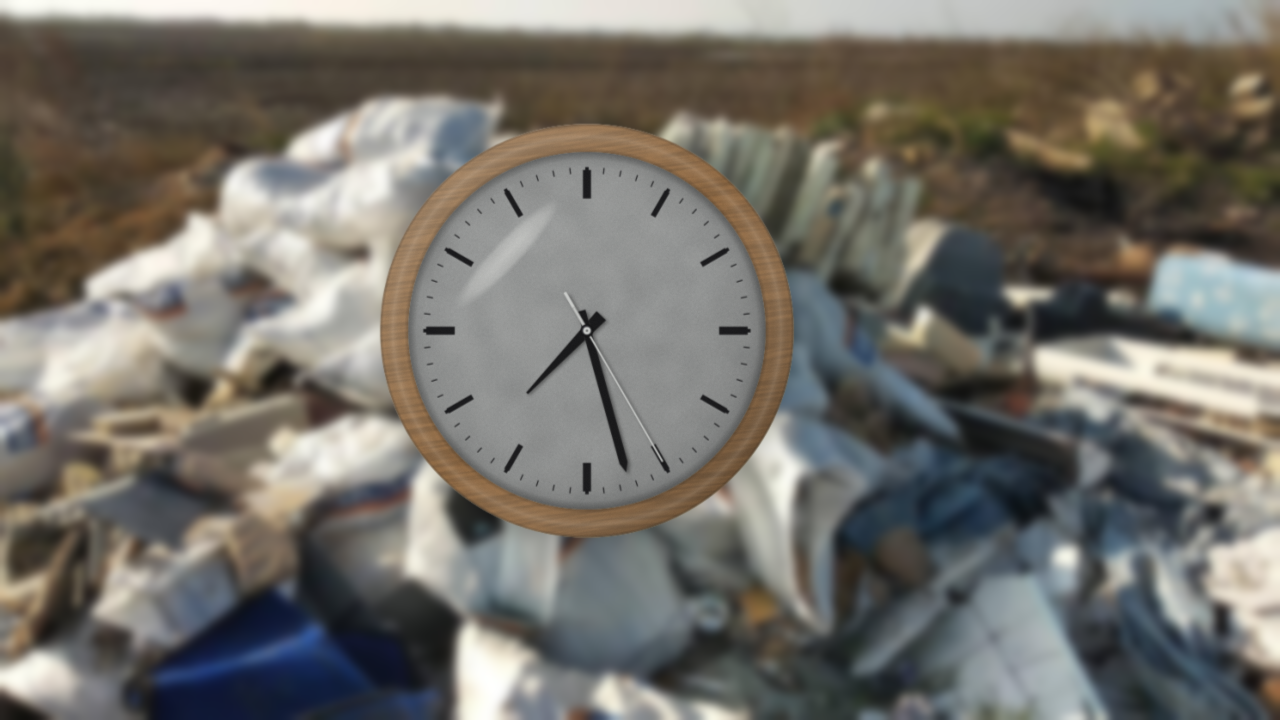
7h27m25s
